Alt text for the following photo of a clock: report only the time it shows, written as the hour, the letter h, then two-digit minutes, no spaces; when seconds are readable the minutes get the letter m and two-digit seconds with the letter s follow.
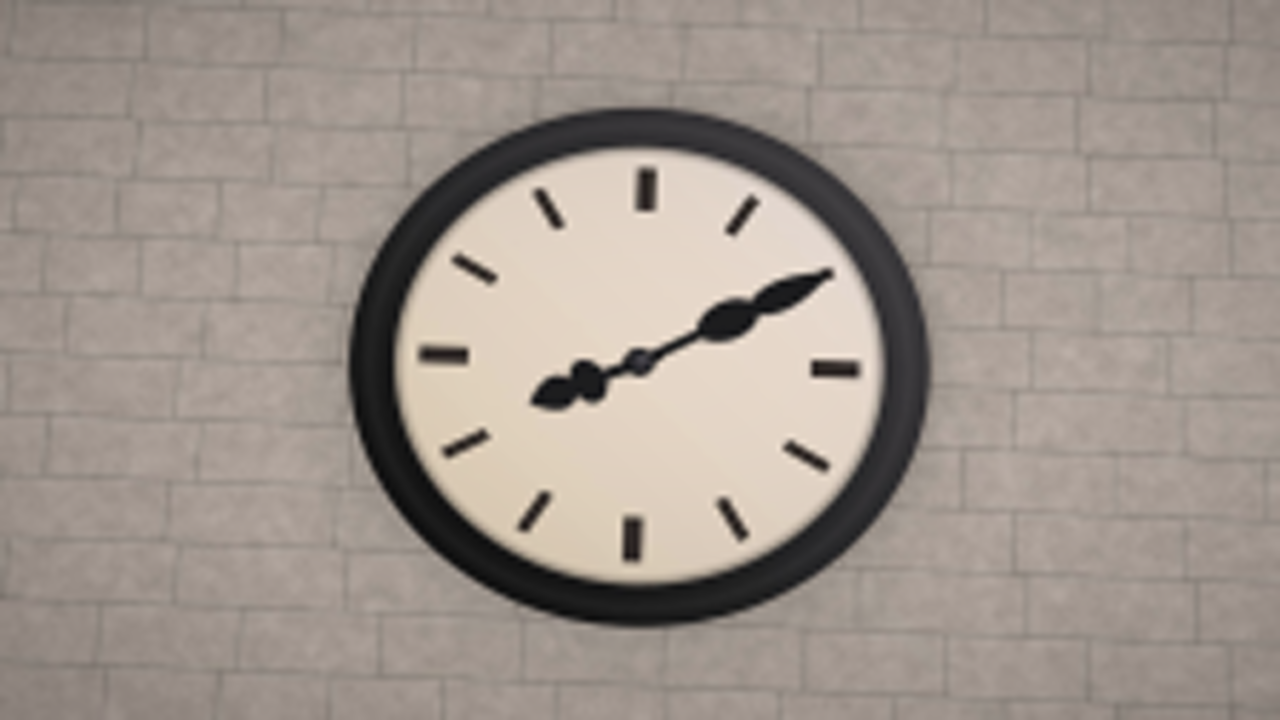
8h10
